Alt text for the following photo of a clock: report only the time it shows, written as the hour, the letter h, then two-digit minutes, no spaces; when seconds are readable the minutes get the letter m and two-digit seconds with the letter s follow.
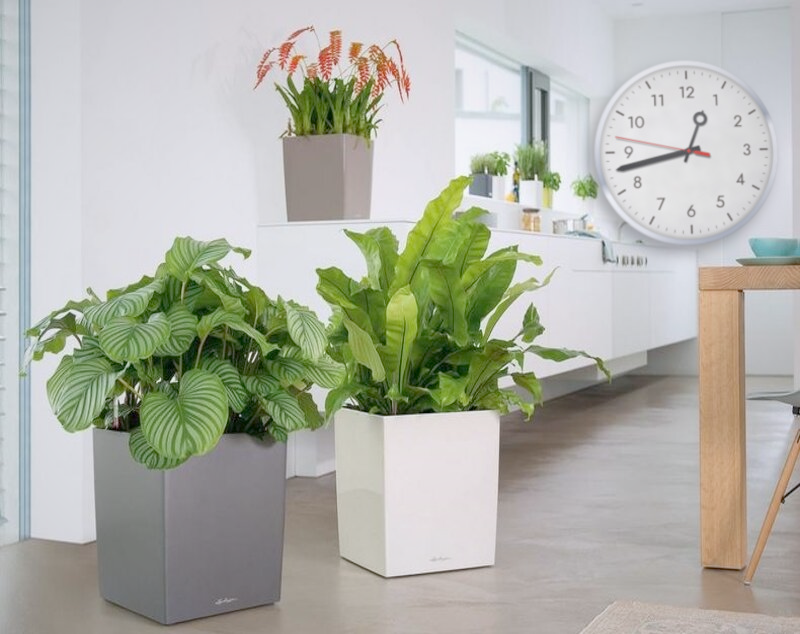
12h42m47s
